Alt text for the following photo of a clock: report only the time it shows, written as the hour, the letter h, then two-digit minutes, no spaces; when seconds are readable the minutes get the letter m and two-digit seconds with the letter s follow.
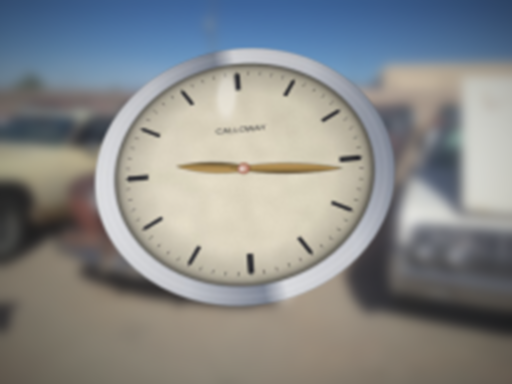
9h16
